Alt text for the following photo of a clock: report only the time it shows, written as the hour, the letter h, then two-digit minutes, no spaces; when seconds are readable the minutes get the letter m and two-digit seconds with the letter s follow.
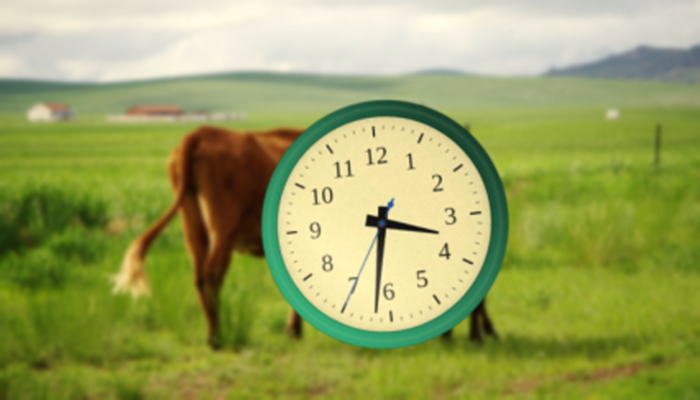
3h31m35s
